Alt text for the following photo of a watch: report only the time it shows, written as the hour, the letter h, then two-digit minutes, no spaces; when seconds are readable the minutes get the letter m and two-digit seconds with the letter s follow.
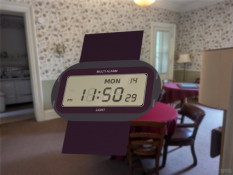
11h50m29s
